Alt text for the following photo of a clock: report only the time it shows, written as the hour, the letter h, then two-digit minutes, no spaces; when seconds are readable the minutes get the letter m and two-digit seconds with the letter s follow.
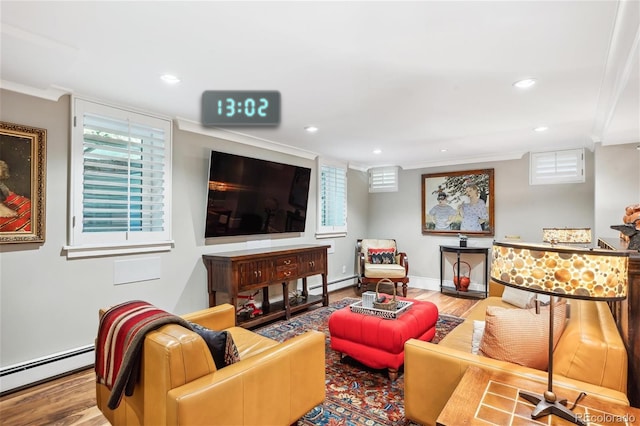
13h02
